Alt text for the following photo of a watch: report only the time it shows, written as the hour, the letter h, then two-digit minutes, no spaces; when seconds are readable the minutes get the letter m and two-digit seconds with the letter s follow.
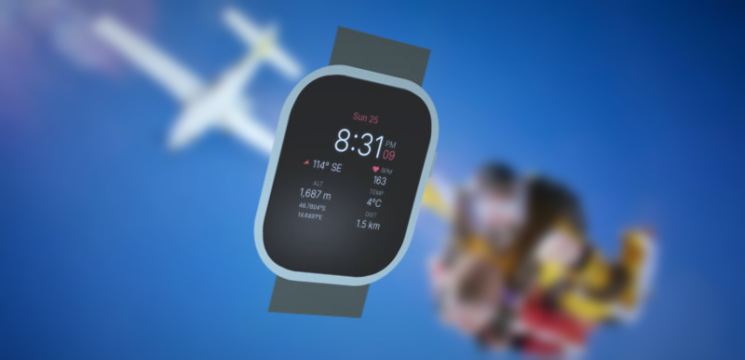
8h31m09s
